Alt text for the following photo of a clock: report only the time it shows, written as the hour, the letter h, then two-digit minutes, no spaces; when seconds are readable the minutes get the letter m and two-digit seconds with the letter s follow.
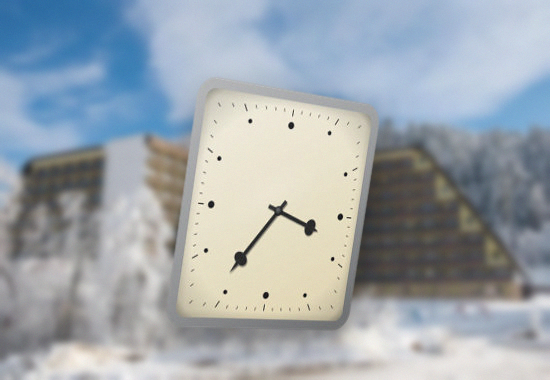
3h36
